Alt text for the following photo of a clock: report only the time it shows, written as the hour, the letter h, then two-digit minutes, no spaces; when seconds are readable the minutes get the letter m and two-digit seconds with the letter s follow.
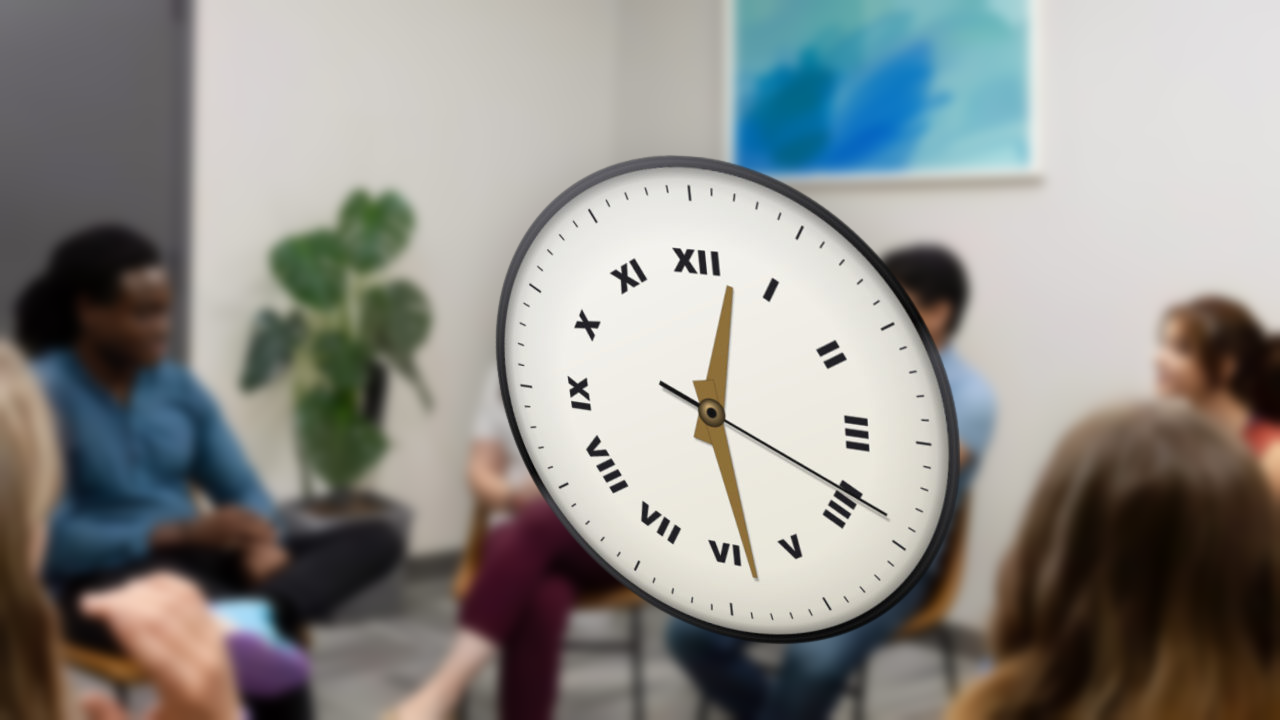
12h28m19s
